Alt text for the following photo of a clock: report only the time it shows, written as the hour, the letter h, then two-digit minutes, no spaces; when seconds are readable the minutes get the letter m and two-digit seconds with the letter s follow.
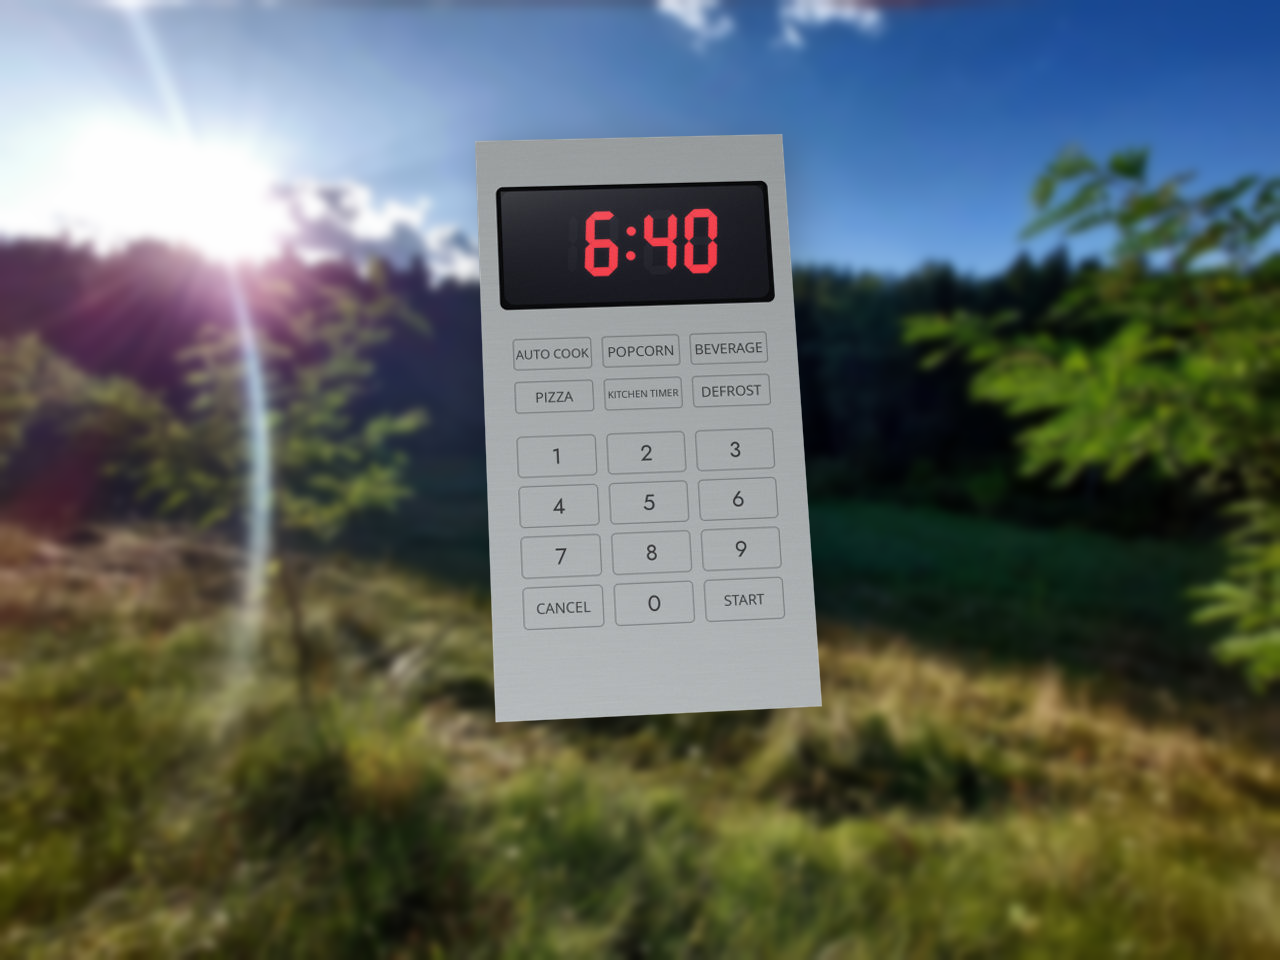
6h40
